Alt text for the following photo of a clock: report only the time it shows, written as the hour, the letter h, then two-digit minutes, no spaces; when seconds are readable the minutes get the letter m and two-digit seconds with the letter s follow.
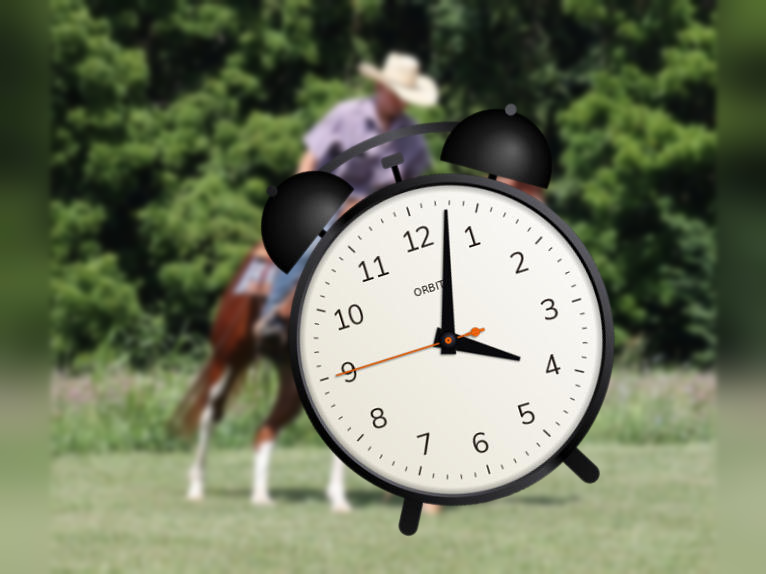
4h02m45s
